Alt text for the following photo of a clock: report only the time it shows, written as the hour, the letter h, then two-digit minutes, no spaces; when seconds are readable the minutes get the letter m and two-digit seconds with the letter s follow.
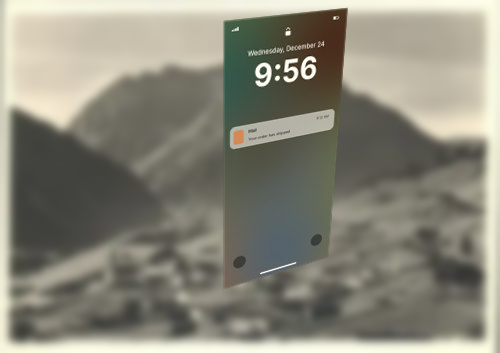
9h56
